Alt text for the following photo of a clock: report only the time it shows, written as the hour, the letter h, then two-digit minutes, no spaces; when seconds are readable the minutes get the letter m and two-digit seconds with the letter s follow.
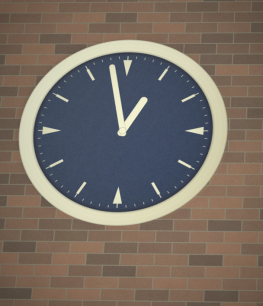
12h58
